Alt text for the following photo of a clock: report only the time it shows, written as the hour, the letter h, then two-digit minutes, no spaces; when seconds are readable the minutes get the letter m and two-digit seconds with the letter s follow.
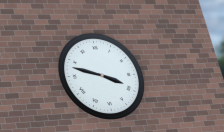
3h48
